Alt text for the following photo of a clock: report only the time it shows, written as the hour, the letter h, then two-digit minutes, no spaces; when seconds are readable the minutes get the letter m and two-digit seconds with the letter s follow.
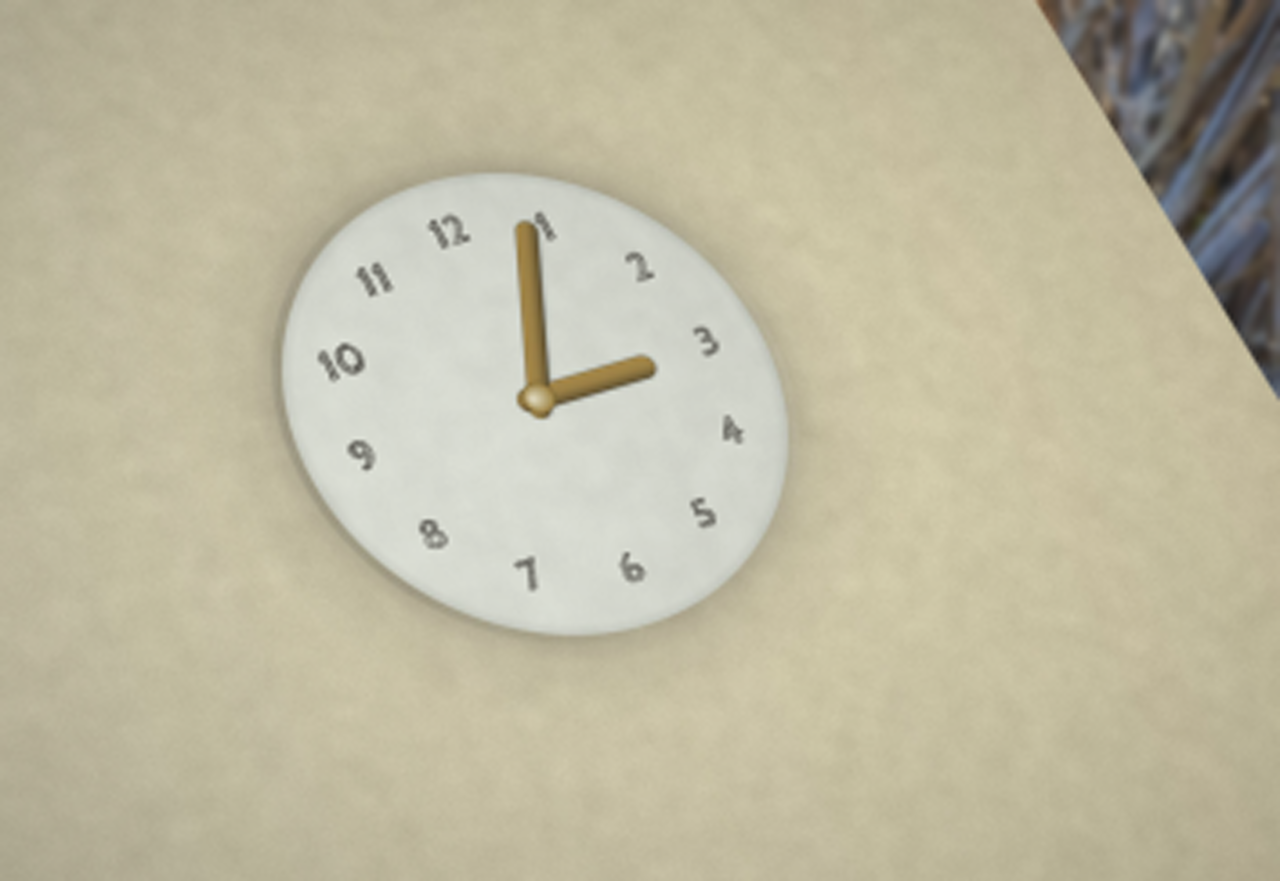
3h04
